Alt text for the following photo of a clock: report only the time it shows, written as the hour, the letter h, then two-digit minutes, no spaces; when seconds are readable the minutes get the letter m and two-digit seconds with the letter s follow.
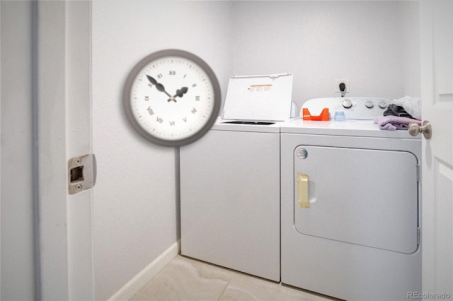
1h52
